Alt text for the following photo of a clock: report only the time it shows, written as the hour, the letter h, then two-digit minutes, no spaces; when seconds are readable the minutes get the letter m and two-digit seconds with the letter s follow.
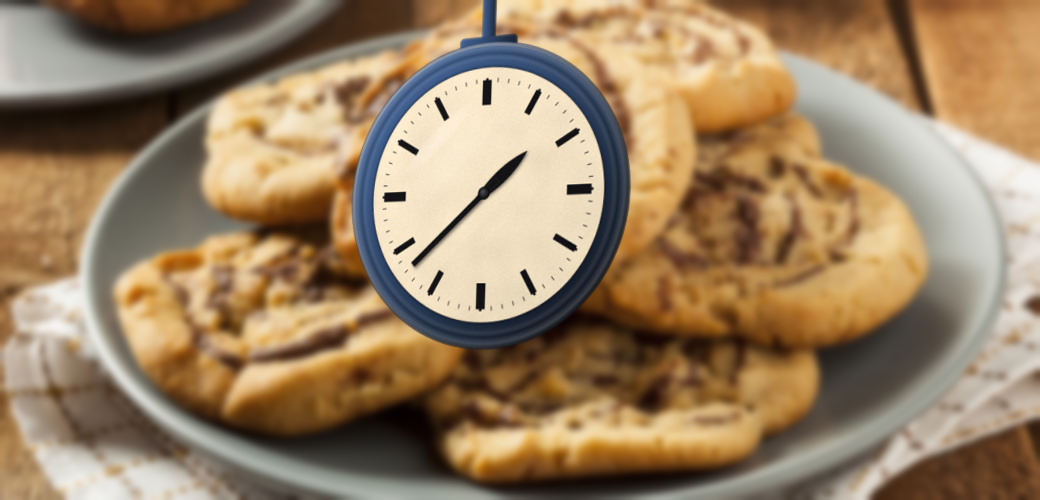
1h38
